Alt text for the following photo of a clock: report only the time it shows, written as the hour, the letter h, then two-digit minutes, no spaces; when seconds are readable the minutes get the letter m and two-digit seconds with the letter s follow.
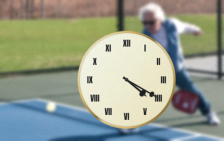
4h20
